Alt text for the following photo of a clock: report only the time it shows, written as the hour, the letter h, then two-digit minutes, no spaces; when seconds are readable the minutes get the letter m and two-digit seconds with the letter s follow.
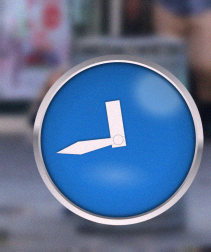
11h43
